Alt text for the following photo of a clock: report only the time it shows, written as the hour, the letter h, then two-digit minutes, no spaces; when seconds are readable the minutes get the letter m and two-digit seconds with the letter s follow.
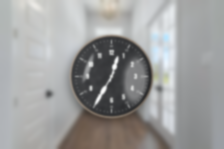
12h35
